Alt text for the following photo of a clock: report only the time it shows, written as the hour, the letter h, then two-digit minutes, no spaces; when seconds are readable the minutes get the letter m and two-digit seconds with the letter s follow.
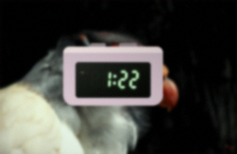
1h22
